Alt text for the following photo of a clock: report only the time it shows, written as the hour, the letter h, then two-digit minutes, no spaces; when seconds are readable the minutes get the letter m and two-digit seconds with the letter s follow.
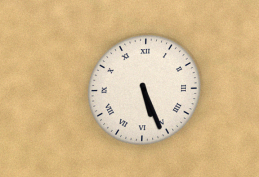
5h26
